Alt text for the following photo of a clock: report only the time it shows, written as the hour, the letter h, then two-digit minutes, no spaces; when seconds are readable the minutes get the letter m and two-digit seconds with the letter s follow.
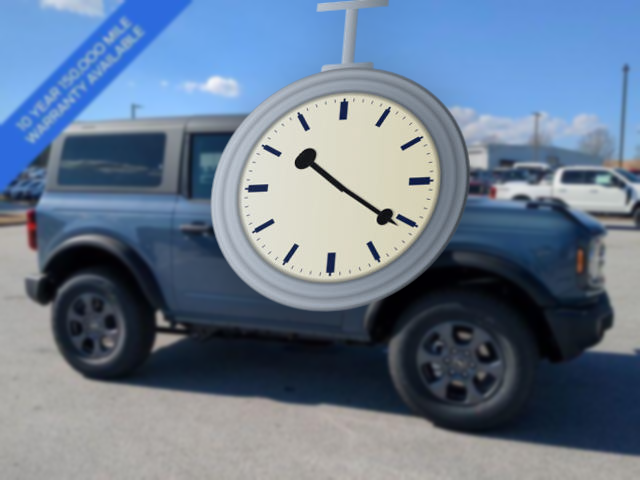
10h21
